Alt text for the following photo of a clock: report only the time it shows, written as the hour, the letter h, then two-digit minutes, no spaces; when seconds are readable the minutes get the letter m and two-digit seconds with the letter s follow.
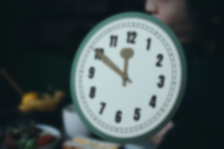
11h50
